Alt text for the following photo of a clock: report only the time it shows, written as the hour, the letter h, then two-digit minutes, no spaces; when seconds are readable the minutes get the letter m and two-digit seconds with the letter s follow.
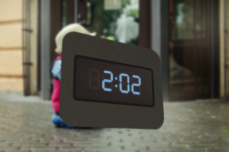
2h02
